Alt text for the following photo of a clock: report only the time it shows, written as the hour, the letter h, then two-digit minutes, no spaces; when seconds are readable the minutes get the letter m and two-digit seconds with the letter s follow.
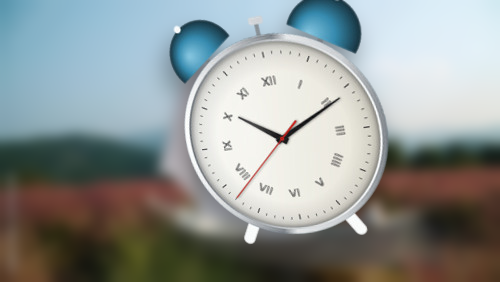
10h10m38s
